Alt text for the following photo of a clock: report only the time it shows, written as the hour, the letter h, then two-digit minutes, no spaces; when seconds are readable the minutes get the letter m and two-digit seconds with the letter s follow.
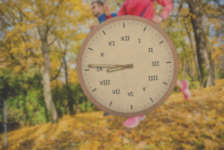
8h46
